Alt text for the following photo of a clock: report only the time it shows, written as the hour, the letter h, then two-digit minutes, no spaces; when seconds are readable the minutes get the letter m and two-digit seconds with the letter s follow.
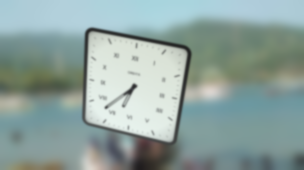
6h37
